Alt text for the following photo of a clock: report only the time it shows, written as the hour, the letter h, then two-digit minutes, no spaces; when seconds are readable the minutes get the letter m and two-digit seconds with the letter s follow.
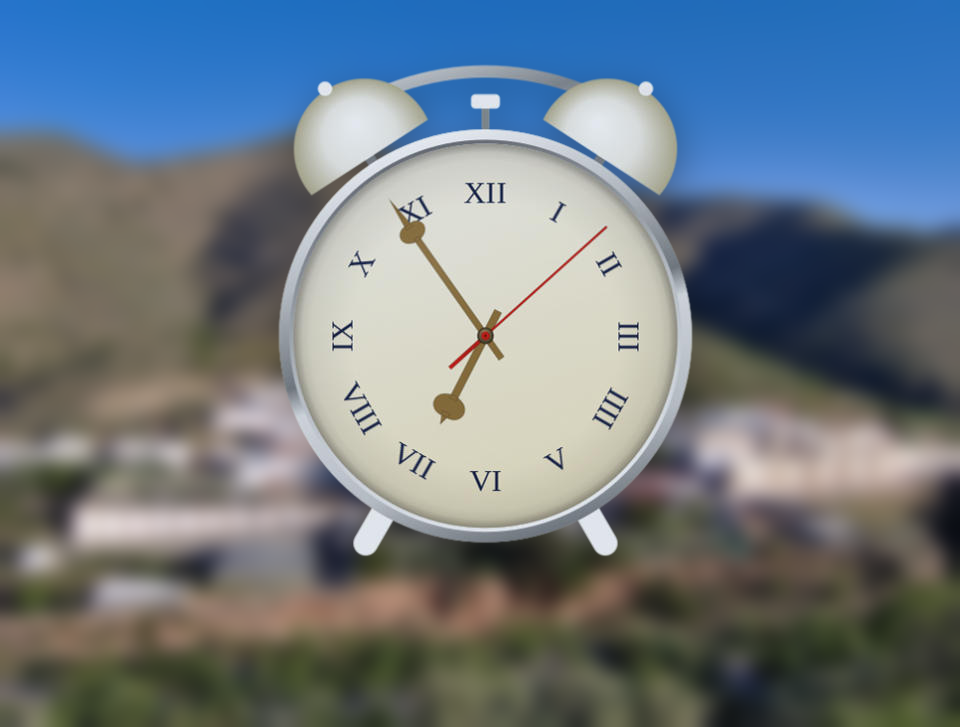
6h54m08s
